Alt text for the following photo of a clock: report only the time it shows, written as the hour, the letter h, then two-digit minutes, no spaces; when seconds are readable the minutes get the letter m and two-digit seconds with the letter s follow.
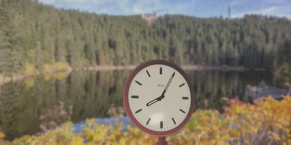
8h05
